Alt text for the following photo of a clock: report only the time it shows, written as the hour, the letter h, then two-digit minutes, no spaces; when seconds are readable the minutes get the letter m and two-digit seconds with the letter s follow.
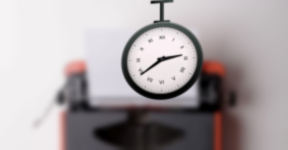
2h39
